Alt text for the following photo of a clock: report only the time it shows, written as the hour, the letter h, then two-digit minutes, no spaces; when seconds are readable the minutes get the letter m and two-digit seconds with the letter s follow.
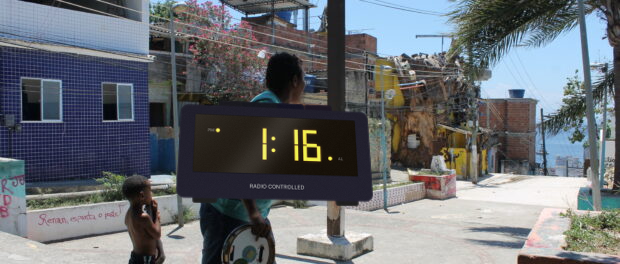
1h16
